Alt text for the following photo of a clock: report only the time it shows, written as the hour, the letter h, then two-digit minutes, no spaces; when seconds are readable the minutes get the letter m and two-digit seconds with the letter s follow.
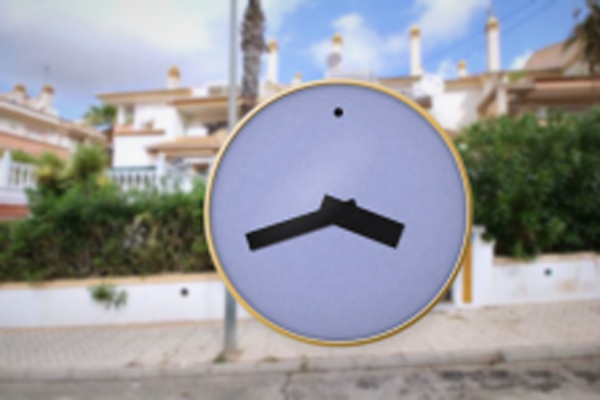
3h42
